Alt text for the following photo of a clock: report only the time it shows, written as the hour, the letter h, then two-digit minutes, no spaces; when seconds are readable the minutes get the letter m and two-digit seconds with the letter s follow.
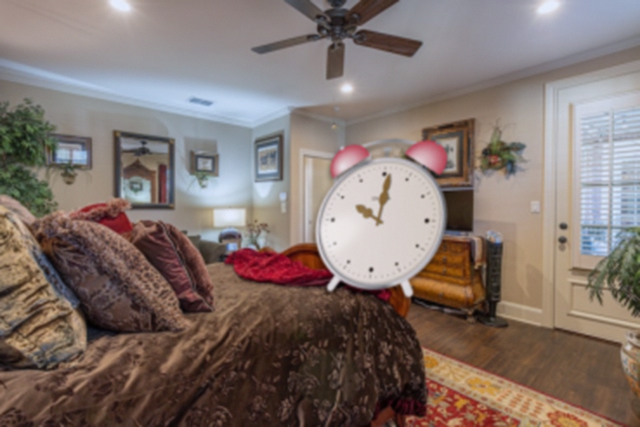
10h01
